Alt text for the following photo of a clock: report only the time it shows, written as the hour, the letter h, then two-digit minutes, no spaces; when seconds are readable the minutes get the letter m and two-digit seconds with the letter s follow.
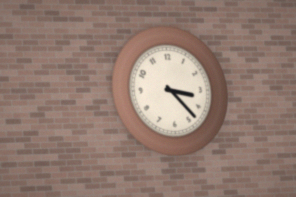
3h23
